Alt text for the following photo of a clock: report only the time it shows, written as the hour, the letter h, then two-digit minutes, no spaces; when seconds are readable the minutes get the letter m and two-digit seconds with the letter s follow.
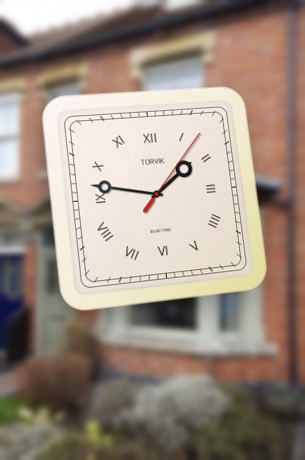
1h47m07s
